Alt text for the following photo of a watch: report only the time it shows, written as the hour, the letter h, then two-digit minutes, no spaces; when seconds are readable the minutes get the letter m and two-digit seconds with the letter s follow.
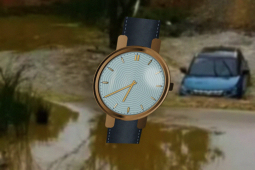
6h40
